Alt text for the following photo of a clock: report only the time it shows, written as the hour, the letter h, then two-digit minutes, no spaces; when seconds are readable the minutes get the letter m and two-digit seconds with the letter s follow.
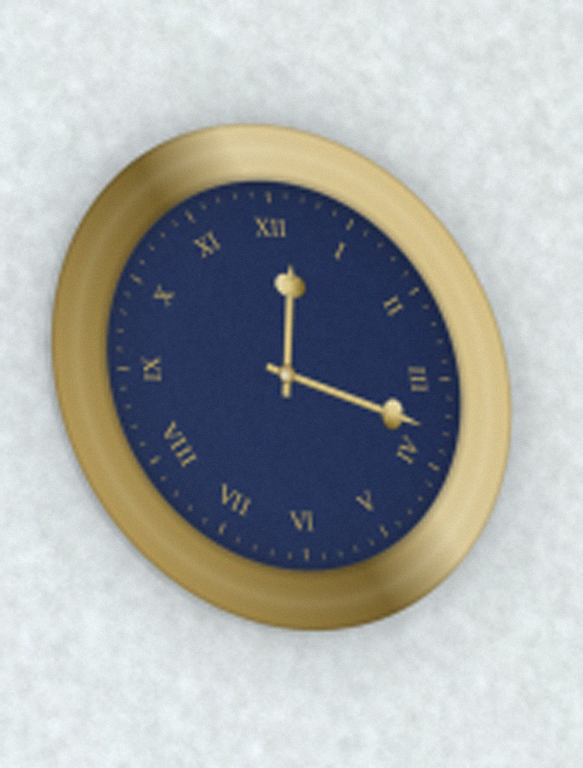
12h18
